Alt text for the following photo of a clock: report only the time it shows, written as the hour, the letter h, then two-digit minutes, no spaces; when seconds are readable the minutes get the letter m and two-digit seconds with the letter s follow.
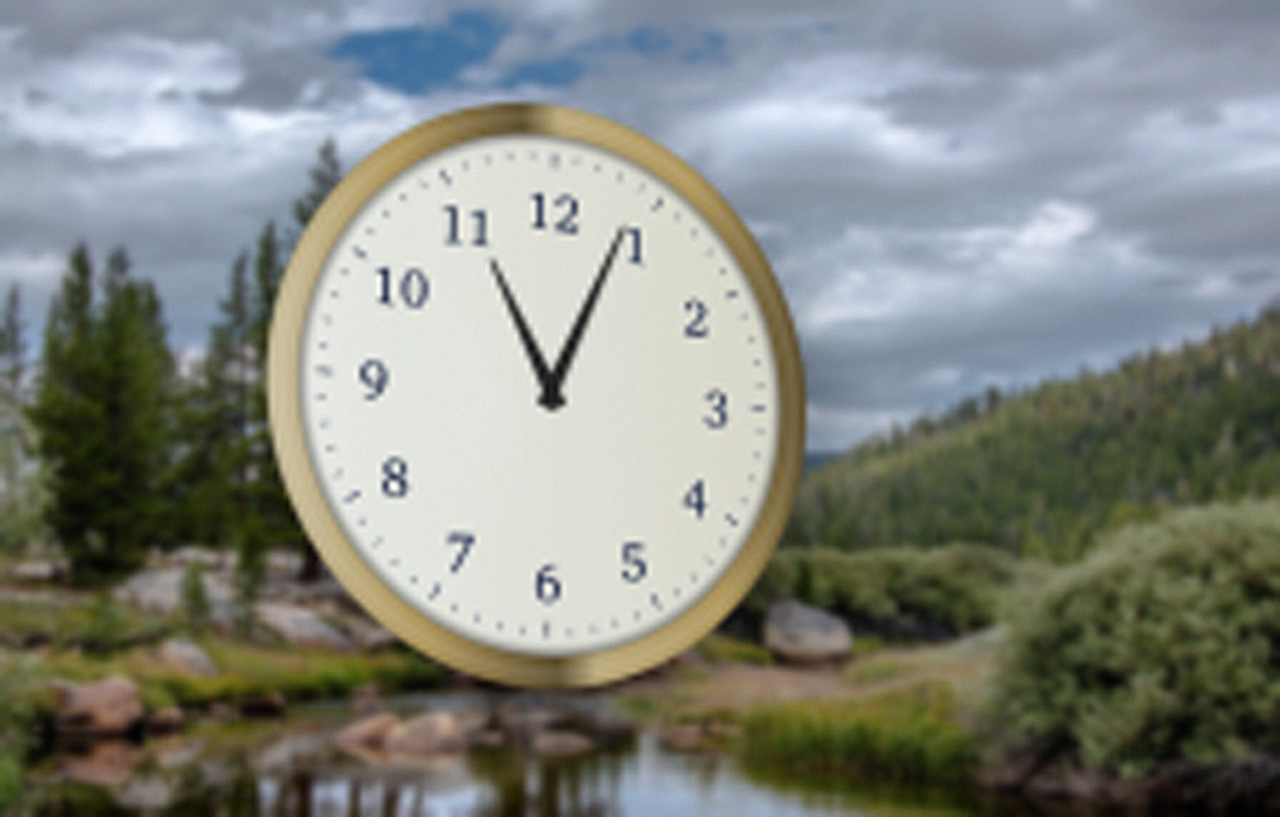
11h04
